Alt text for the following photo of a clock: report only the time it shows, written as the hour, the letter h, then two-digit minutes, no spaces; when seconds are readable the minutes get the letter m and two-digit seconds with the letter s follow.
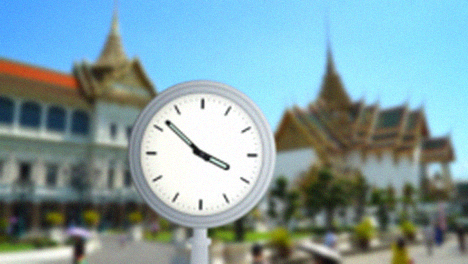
3h52
